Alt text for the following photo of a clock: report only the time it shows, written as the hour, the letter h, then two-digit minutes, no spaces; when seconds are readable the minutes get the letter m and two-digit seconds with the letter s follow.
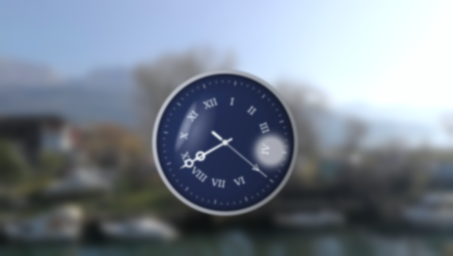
8h43m25s
